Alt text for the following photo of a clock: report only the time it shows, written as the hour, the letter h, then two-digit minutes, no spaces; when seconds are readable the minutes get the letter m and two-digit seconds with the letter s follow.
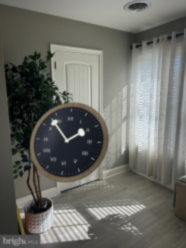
1h53
